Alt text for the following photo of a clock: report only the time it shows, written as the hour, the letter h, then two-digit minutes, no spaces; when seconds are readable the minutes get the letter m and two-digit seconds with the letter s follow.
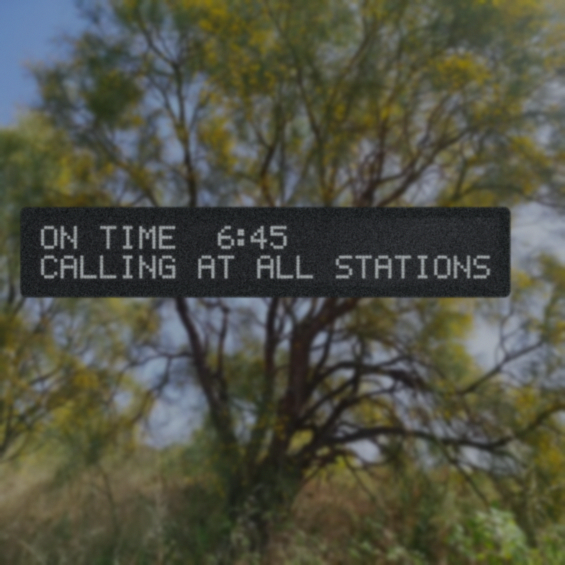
6h45
